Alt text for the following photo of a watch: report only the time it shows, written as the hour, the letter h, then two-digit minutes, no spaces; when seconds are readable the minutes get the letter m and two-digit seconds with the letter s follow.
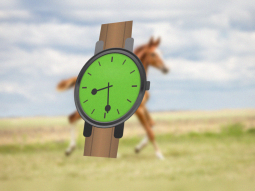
8h29
